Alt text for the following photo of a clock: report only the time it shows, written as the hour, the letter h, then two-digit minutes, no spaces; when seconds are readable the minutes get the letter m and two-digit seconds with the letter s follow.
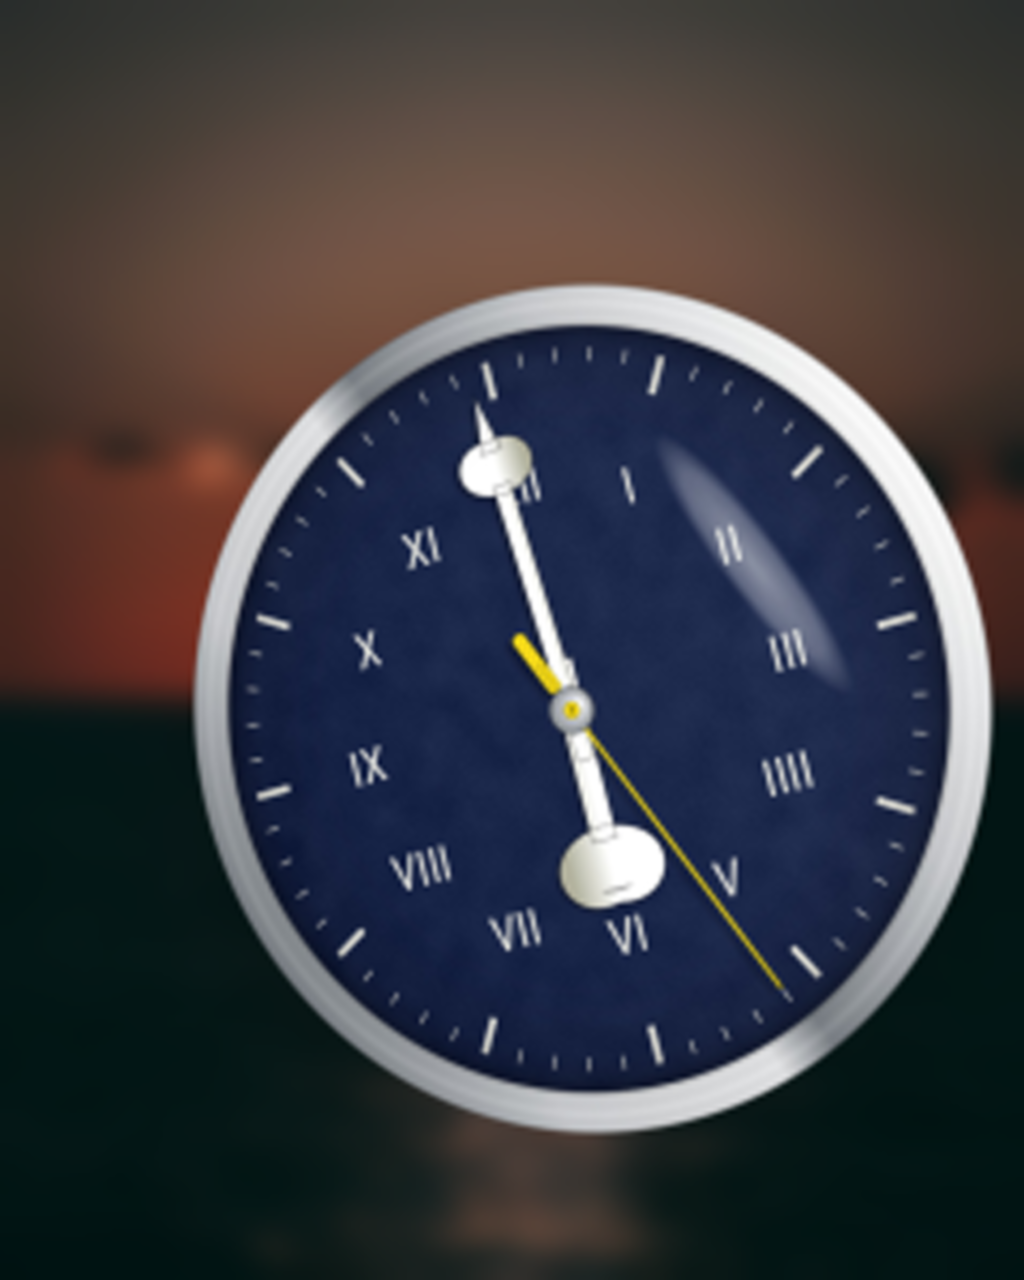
5h59m26s
